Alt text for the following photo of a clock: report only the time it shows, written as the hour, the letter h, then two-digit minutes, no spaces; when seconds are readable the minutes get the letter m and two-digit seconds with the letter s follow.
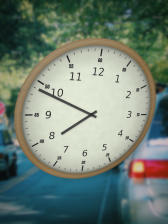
7h49
